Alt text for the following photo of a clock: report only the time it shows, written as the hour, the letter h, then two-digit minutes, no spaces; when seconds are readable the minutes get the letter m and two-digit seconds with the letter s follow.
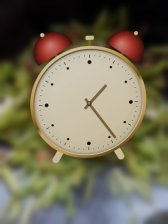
1h24
